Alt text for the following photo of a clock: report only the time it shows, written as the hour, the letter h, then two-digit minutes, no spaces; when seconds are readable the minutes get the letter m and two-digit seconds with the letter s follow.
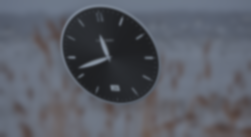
11h42
